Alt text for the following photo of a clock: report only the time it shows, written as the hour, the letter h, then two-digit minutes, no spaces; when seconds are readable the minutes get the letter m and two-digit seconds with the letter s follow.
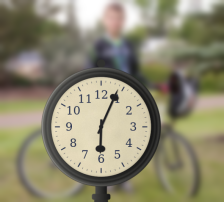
6h04
